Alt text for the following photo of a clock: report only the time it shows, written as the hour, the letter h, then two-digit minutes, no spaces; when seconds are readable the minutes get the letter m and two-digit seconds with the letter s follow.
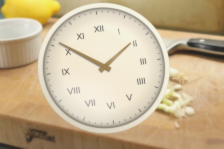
1h51
